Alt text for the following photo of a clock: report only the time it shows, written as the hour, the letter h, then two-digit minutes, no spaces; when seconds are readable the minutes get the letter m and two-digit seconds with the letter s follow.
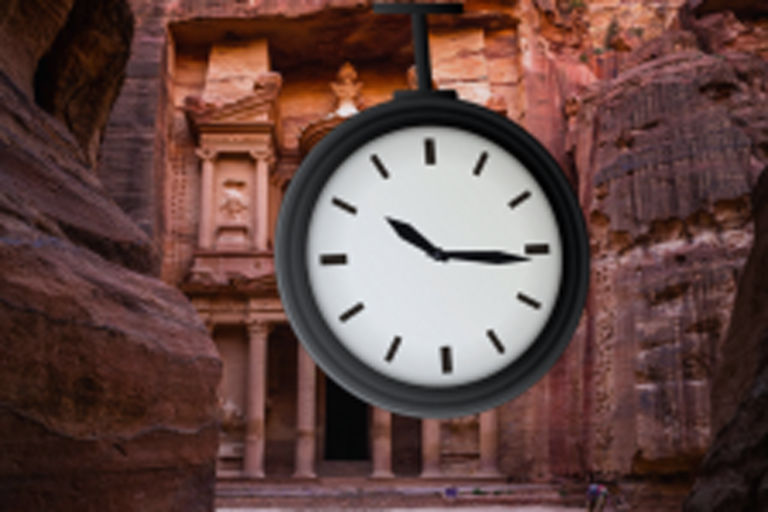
10h16
